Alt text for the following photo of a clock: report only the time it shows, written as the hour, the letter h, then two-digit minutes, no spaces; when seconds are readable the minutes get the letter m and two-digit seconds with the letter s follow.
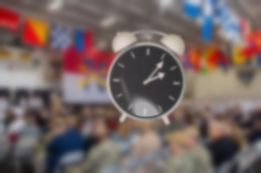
2h06
